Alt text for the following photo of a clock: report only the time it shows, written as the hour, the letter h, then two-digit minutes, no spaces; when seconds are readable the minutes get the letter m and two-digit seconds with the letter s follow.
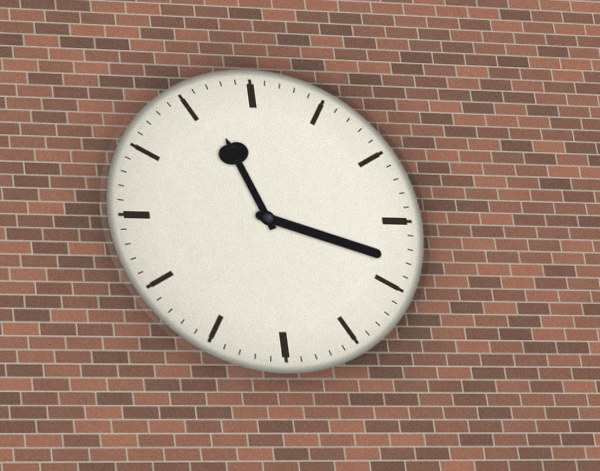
11h18
